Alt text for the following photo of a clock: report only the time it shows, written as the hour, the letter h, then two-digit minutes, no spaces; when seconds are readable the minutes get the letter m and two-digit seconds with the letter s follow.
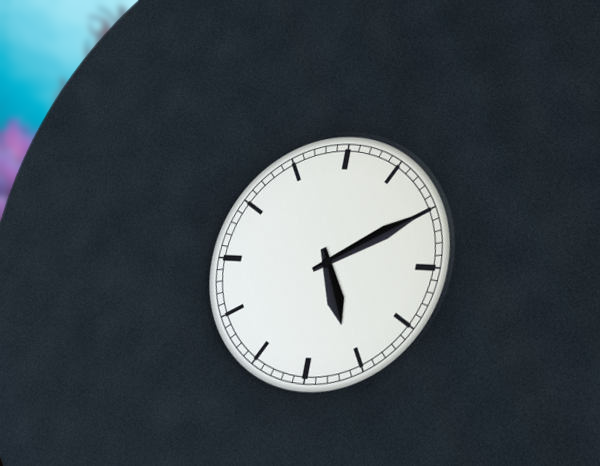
5h10
